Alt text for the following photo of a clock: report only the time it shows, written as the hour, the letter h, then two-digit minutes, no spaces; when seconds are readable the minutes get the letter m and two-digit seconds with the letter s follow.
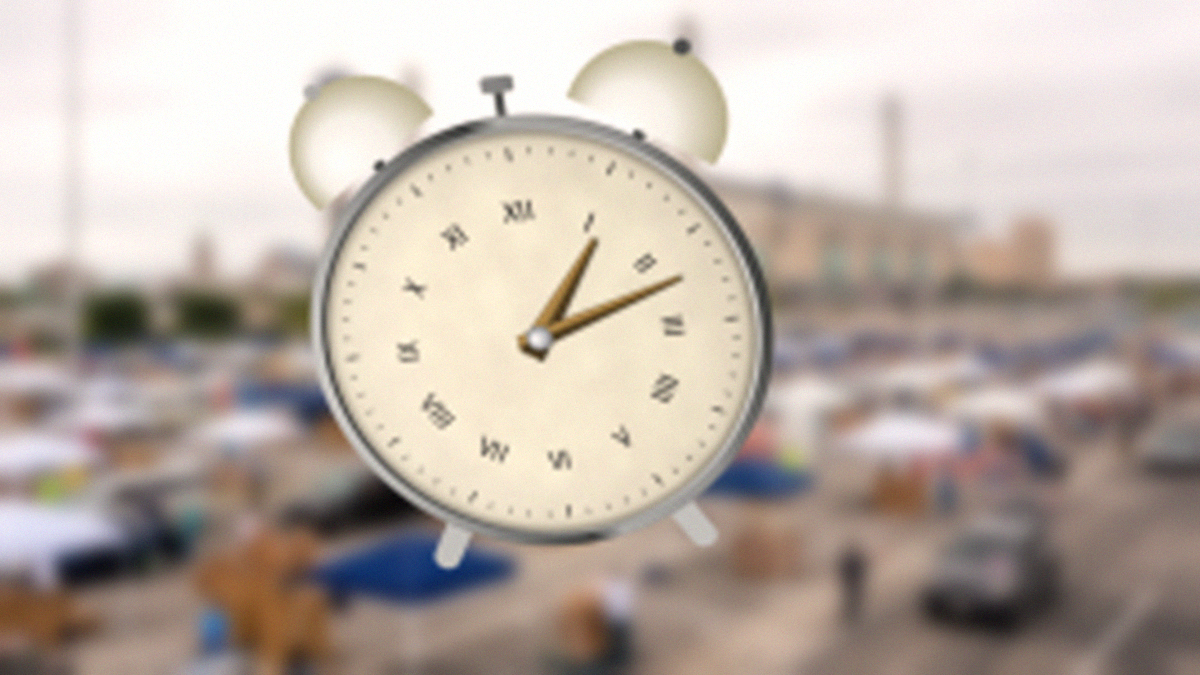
1h12
